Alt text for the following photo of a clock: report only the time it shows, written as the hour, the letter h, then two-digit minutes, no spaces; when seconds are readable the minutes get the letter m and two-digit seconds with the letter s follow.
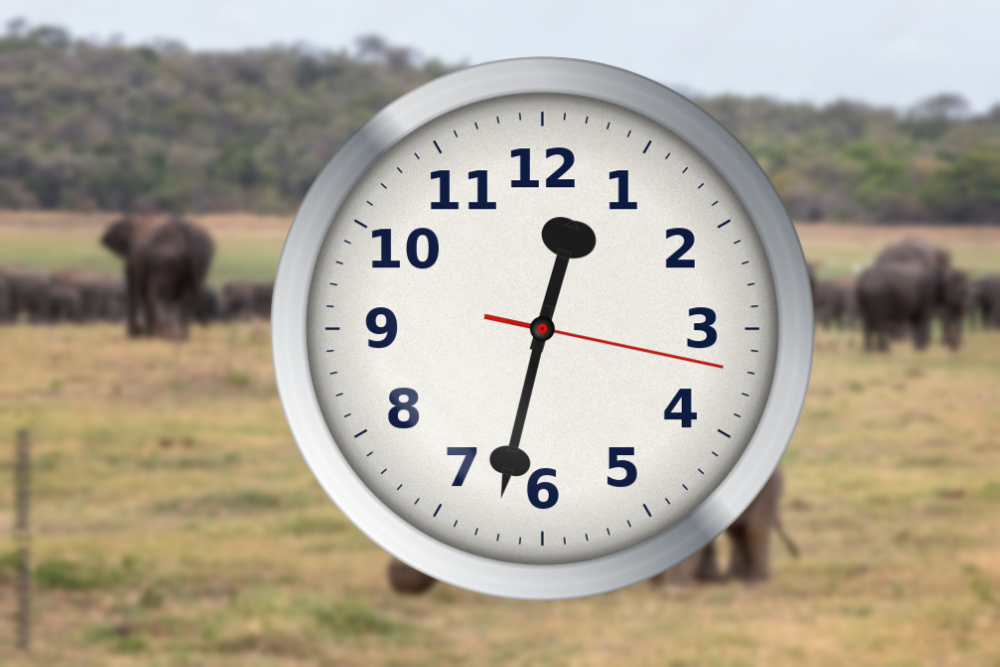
12h32m17s
